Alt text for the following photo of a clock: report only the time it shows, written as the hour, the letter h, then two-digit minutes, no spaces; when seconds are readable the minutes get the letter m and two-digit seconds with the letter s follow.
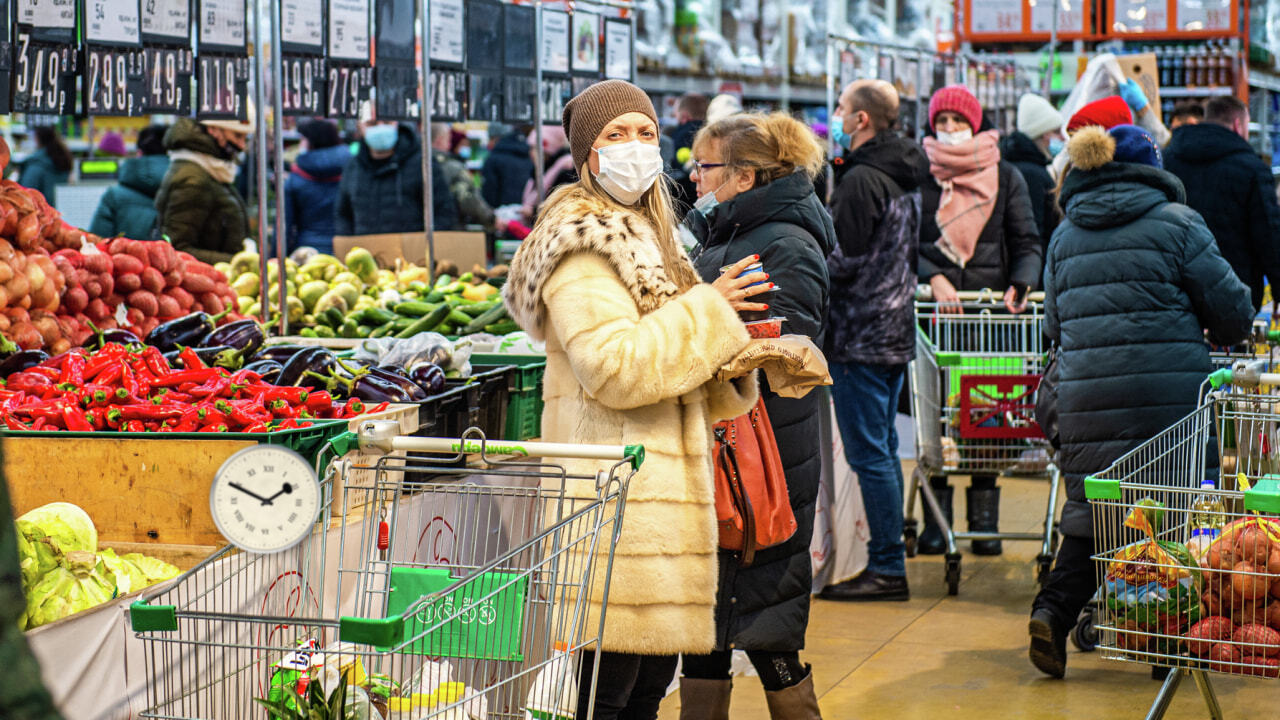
1h49
